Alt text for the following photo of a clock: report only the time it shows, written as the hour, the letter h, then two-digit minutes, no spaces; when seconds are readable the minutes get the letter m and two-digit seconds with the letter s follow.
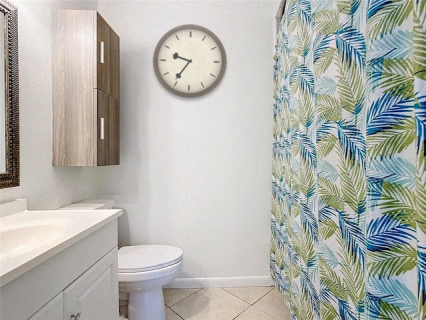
9h36
